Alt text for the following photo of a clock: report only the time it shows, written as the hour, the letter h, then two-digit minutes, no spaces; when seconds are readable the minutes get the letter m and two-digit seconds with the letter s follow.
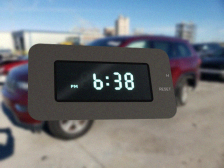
6h38
